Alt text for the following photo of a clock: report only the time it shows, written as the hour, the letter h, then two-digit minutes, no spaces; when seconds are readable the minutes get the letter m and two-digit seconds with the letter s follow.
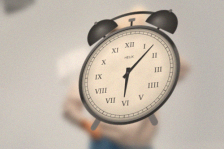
6h07
